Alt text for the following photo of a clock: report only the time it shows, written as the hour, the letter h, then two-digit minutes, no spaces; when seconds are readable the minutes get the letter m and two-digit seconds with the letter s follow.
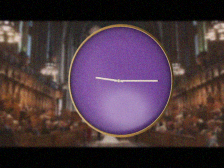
9h15
